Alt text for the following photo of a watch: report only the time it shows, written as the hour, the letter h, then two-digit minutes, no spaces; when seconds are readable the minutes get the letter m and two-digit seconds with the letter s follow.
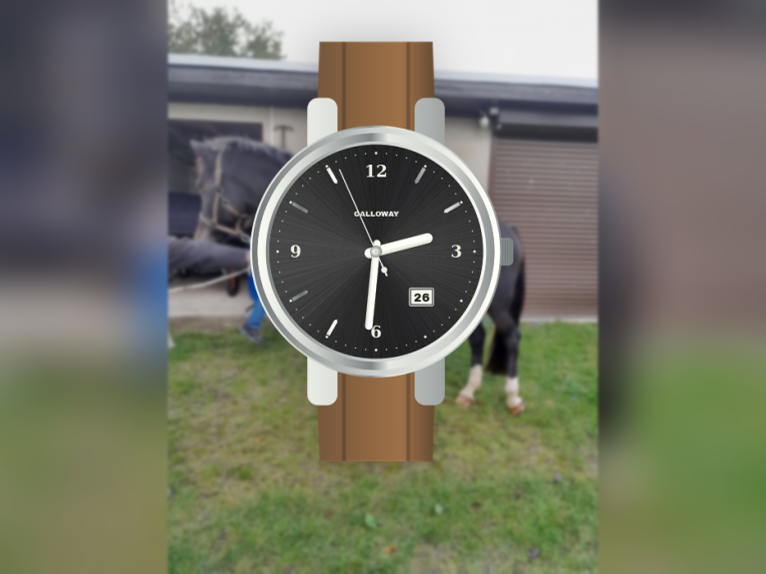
2h30m56s
